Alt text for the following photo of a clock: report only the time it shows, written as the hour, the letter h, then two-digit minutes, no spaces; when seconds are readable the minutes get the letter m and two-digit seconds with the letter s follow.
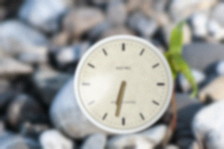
6h32
